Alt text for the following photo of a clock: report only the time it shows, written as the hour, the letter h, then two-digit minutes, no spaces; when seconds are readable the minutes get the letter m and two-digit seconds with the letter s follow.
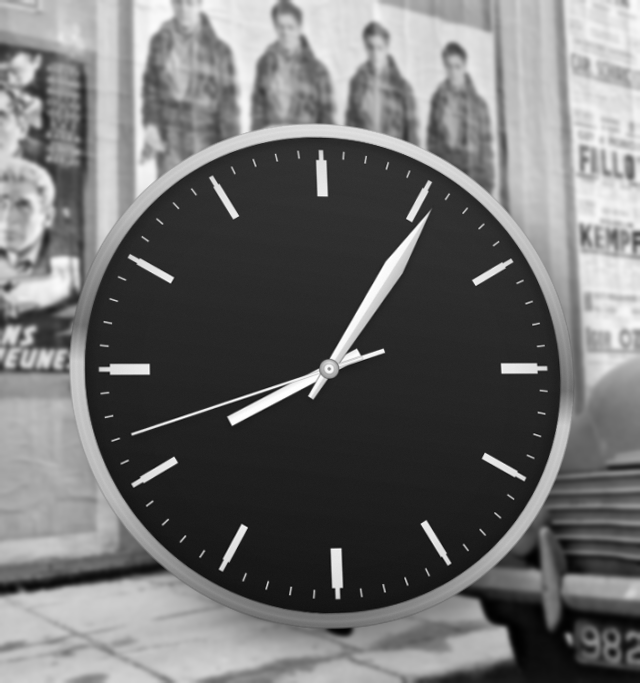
8h05m42s
